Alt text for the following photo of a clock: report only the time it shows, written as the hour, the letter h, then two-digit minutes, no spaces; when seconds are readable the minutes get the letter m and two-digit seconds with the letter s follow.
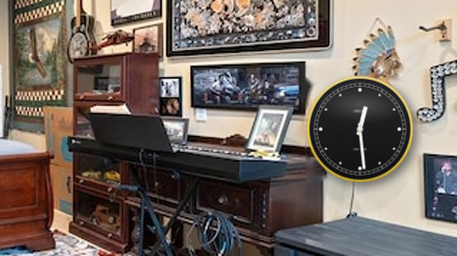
12h29
